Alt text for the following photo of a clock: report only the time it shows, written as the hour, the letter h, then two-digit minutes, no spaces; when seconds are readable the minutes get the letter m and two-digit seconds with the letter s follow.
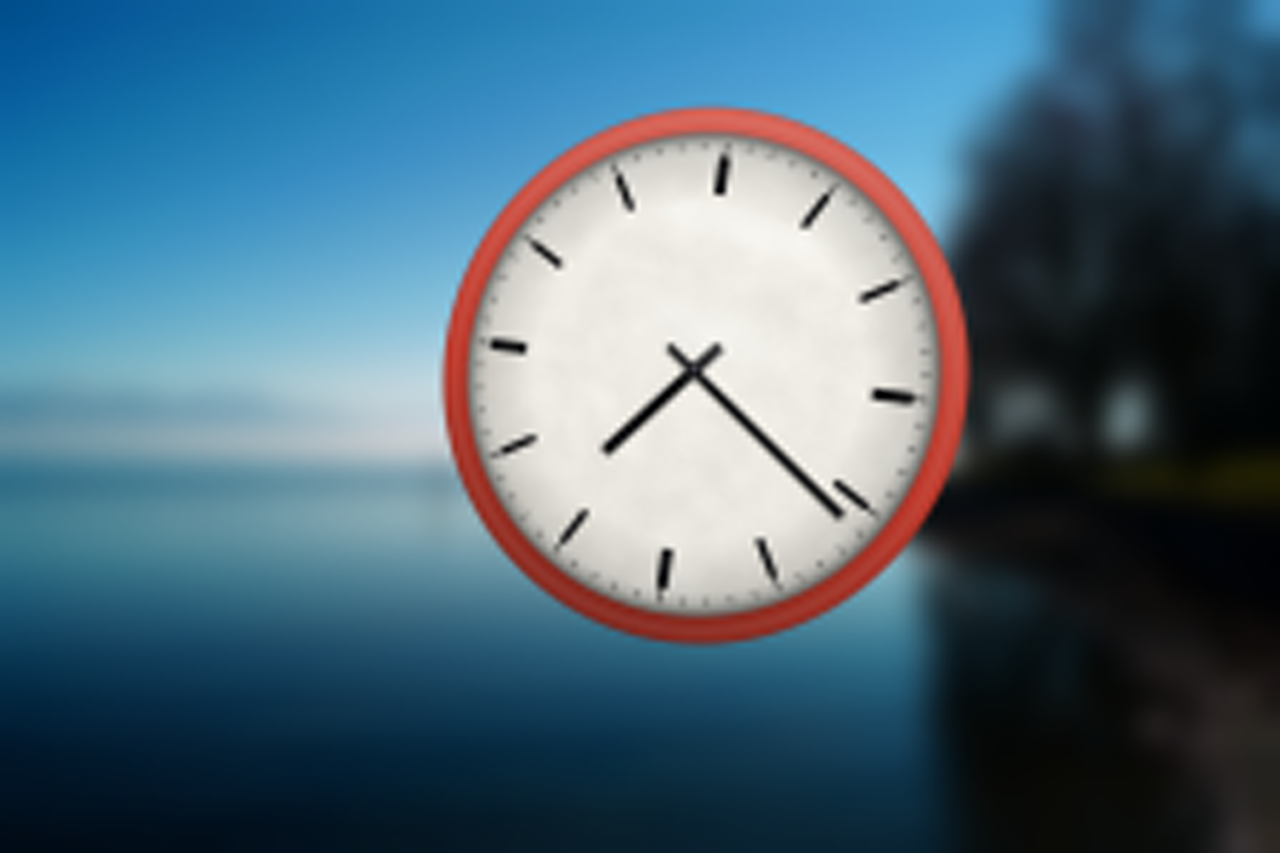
7h21
